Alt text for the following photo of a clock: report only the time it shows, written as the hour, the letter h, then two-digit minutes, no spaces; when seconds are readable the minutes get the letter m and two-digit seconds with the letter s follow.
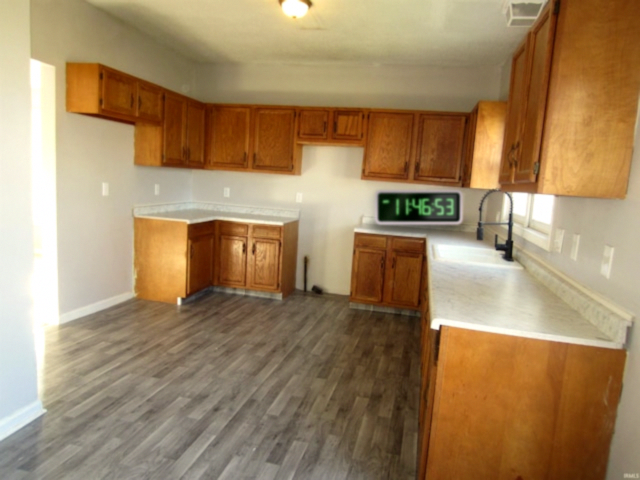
11h46m53s
